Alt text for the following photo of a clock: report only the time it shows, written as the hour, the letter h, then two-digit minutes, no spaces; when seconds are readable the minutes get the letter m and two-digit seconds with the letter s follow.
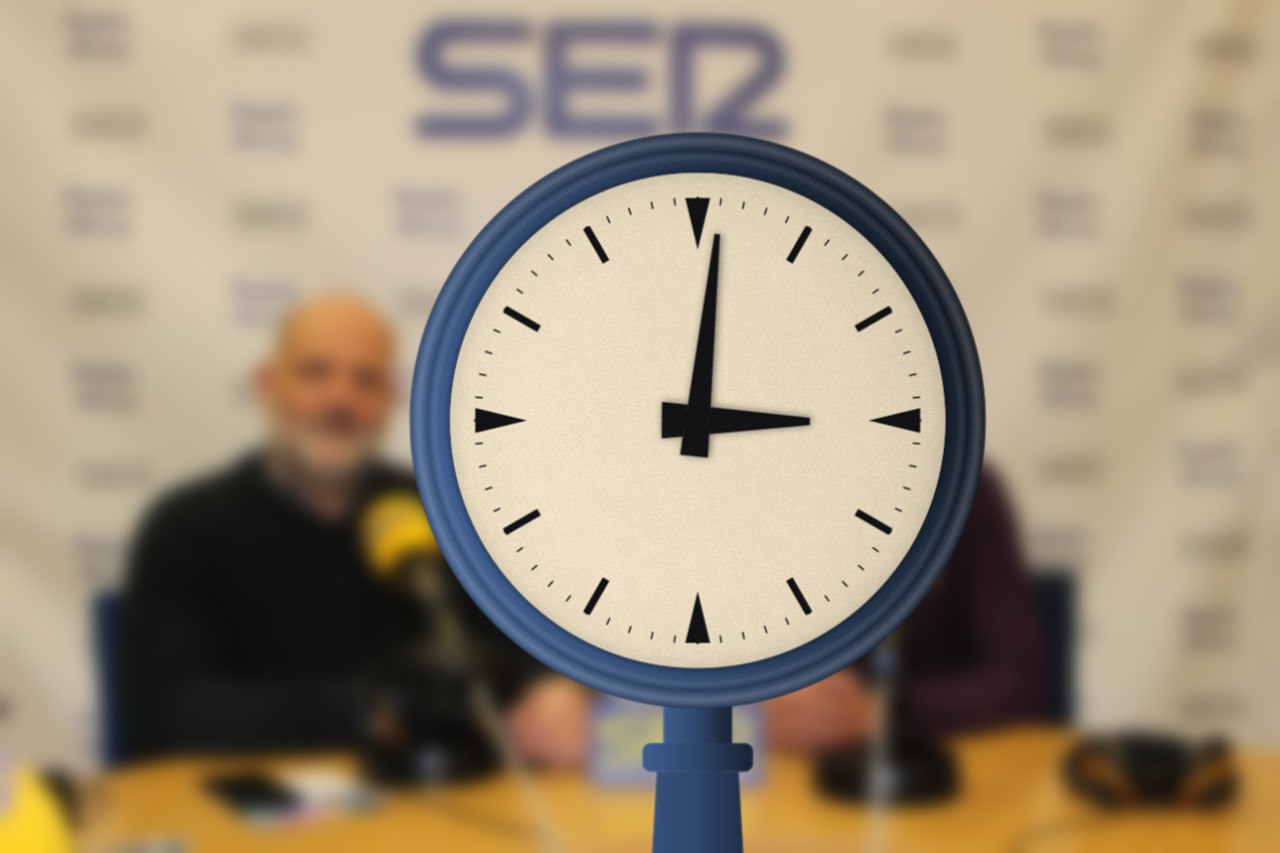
3h01
